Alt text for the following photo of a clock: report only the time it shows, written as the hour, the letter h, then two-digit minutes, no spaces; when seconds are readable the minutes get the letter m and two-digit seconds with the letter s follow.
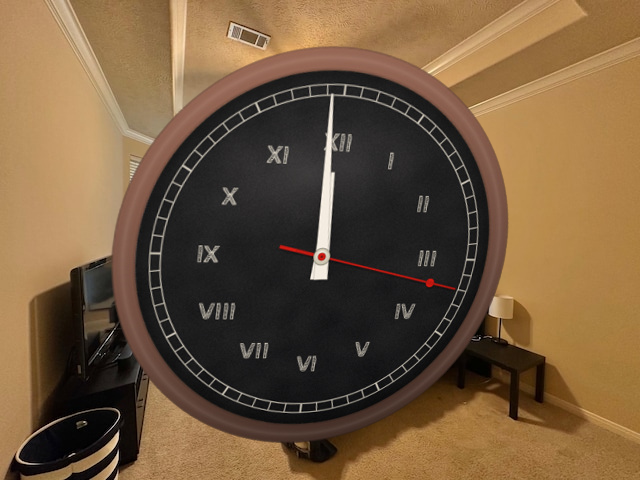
11h59m17s
